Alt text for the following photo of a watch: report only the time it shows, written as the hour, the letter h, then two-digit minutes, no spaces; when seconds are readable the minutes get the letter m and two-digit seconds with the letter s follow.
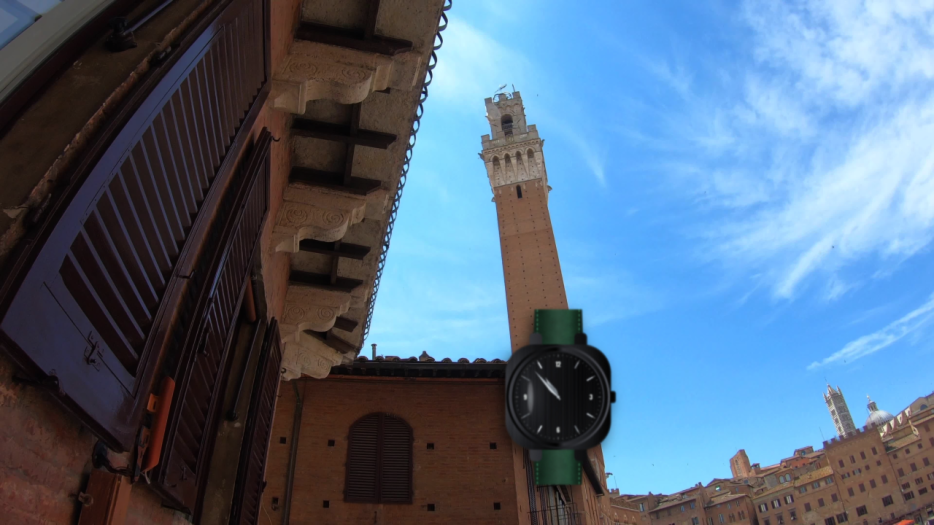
10h53
